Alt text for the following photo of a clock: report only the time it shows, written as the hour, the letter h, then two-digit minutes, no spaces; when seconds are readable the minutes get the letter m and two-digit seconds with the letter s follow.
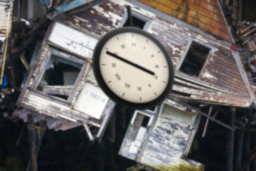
3h49
